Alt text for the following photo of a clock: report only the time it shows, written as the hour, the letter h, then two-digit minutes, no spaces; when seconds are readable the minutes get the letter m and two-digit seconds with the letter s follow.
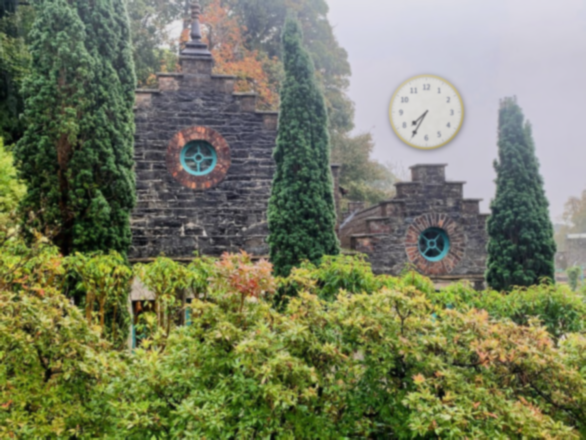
7h35
